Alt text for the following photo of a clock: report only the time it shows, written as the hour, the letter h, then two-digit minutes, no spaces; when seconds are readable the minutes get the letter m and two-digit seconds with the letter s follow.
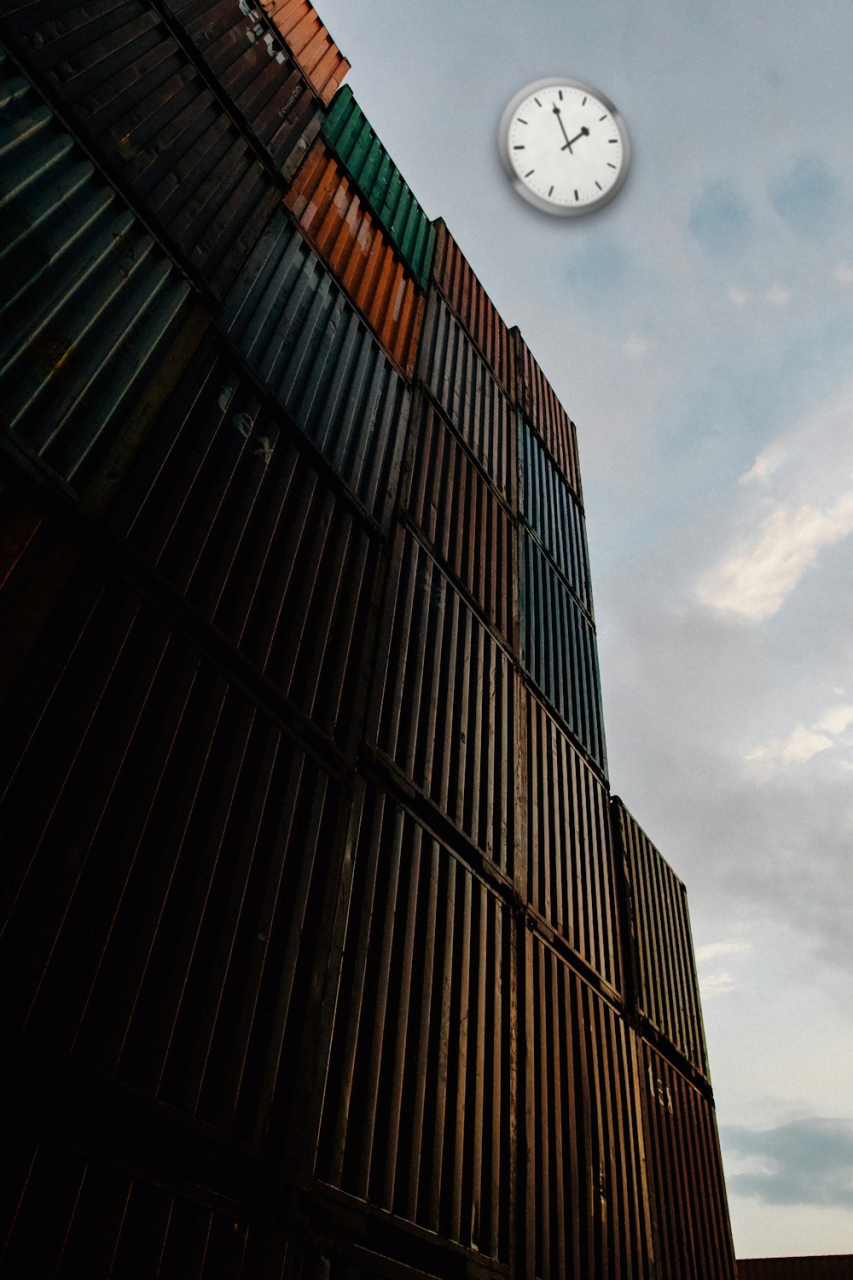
1h58
